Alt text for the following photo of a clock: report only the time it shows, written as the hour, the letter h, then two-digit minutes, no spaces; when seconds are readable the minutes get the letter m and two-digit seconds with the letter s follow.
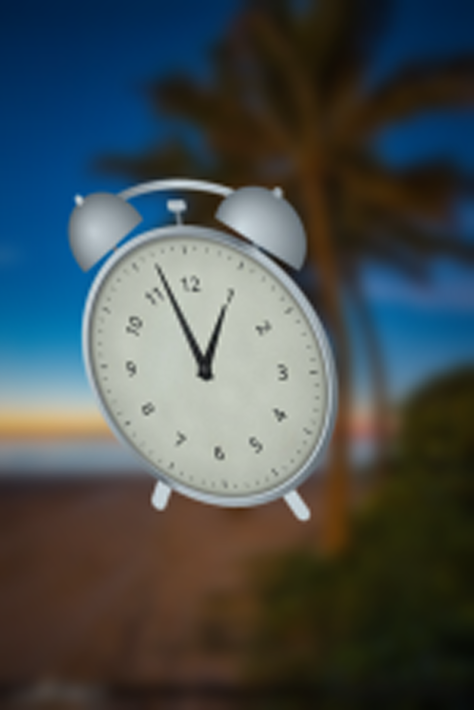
12h57
